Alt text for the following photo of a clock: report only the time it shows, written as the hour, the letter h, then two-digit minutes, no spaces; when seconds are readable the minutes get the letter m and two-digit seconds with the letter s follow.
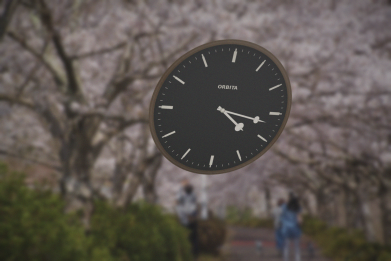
4h17
